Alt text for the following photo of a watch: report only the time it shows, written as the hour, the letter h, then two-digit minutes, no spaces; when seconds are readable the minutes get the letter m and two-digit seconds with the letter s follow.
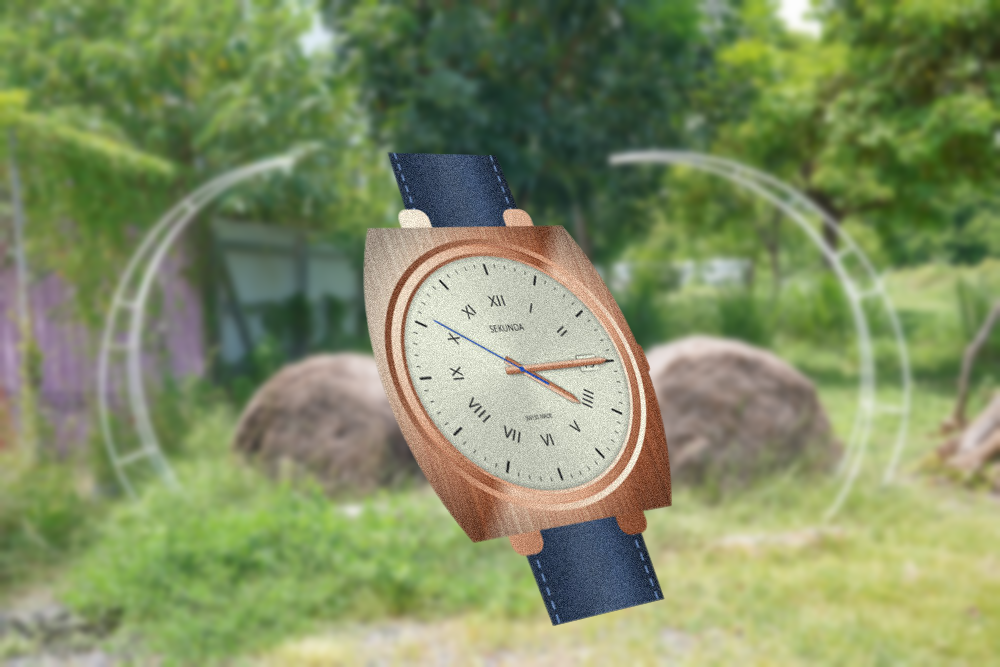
4h14m51s
